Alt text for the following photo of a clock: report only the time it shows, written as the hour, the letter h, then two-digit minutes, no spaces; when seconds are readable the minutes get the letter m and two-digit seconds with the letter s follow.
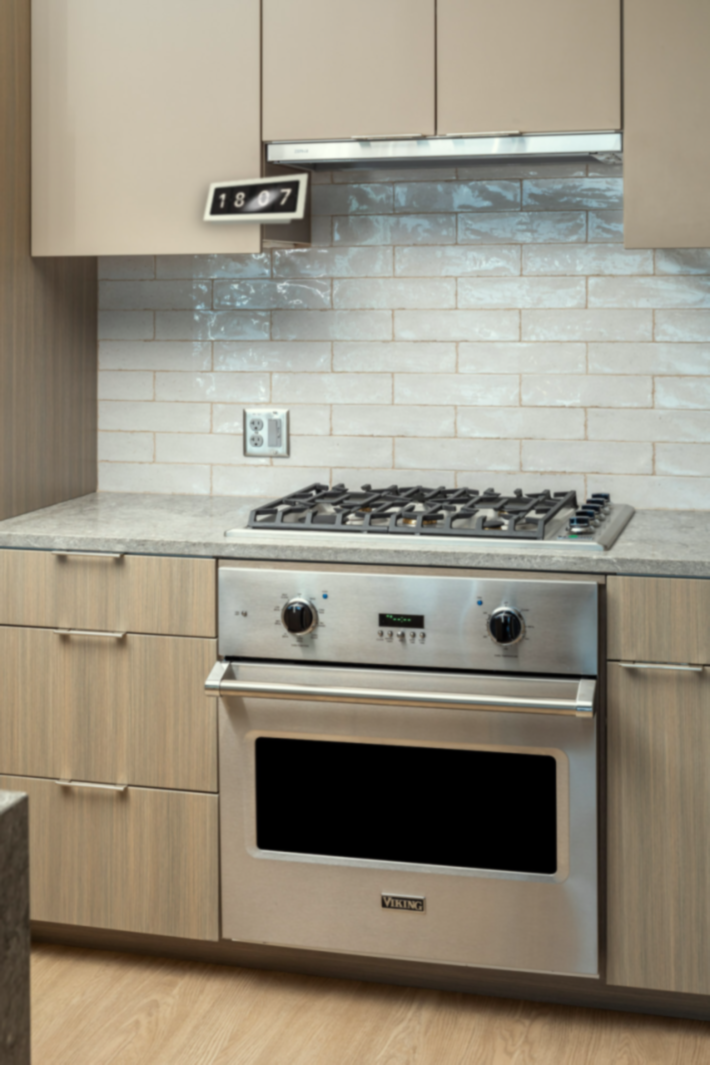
18h07
